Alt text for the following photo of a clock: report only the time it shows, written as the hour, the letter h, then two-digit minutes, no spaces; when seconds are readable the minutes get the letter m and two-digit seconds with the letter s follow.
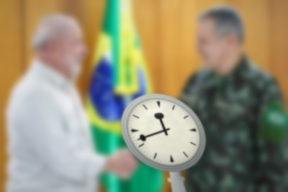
11h42
